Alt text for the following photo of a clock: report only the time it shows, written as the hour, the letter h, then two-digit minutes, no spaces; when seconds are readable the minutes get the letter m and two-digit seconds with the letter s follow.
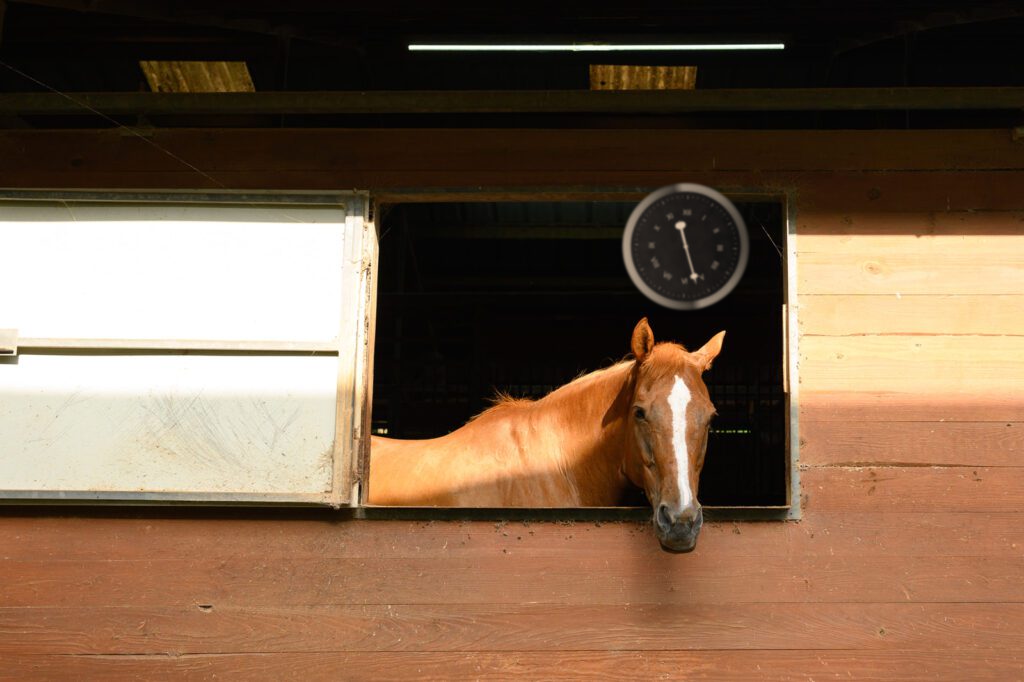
11h27
